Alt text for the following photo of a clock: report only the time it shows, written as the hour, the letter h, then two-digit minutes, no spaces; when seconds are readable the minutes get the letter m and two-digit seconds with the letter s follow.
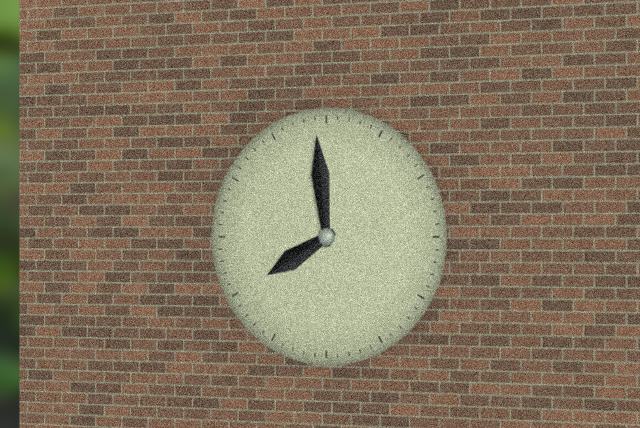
7h59
